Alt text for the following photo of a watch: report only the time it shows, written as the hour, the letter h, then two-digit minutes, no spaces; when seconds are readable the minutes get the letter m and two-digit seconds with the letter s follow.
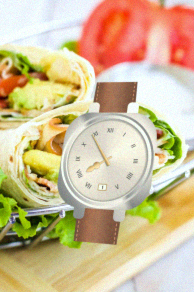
7h54
